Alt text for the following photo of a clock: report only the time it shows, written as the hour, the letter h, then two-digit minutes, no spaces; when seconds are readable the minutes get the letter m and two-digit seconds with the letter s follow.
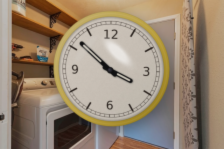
3h52
